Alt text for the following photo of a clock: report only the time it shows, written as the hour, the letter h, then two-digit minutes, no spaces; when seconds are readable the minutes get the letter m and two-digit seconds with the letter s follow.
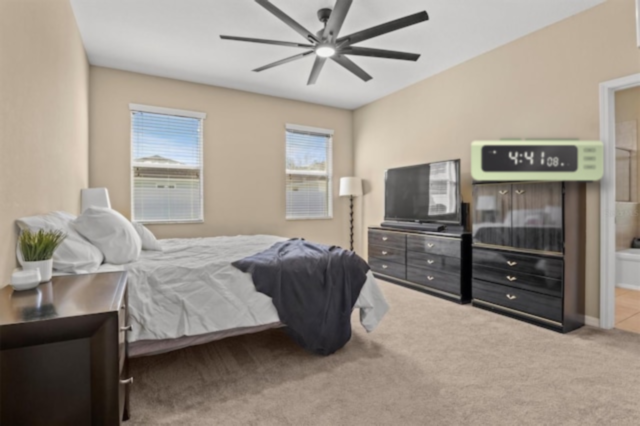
4h41
